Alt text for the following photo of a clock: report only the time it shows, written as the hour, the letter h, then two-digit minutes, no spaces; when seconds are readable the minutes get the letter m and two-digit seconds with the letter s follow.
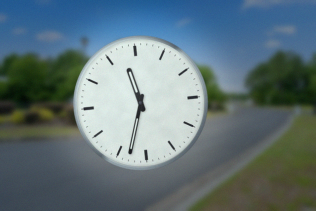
11h33
